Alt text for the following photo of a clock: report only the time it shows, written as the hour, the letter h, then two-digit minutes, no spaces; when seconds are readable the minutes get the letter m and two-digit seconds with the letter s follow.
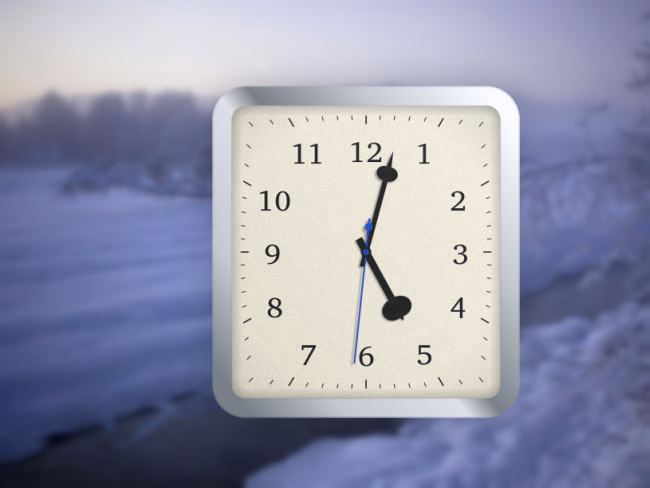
5h02m31s
